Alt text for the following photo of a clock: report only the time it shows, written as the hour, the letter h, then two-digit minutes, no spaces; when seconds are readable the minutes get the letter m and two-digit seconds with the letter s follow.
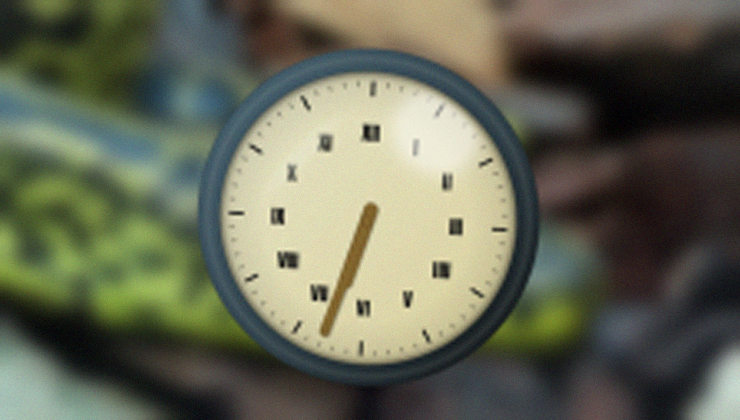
6h33
